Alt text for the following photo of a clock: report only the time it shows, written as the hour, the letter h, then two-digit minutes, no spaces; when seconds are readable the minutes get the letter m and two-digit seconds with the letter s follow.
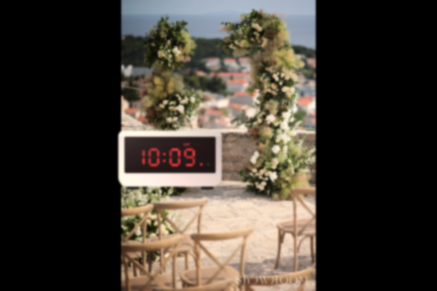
10h09
